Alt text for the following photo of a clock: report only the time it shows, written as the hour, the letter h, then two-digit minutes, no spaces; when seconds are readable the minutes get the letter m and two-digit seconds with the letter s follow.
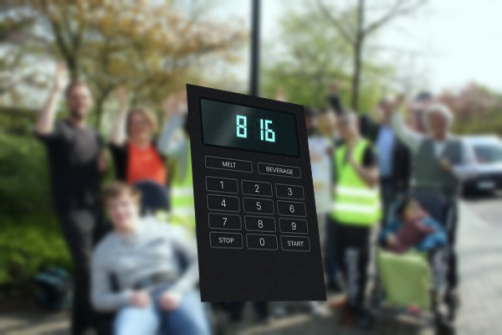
8h16
